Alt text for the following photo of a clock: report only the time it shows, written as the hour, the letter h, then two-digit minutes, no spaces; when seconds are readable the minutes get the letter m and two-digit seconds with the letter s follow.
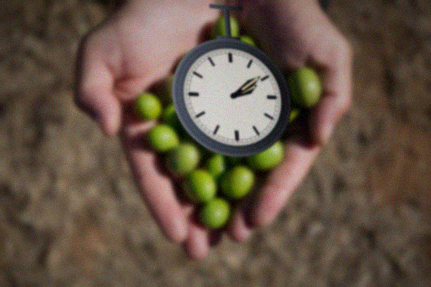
2h09
